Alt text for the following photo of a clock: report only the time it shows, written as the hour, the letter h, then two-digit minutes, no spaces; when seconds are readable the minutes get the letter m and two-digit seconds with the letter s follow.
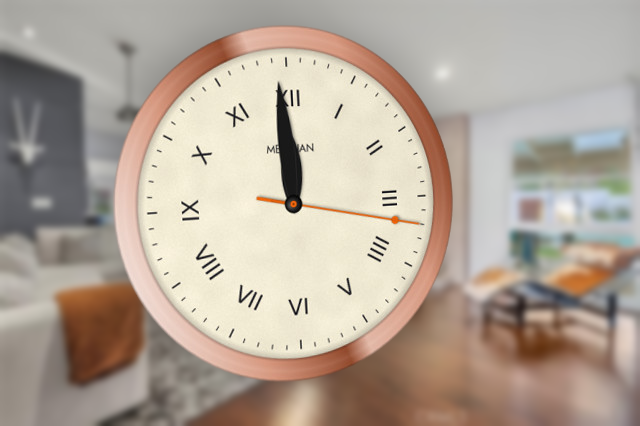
11h59m17s
